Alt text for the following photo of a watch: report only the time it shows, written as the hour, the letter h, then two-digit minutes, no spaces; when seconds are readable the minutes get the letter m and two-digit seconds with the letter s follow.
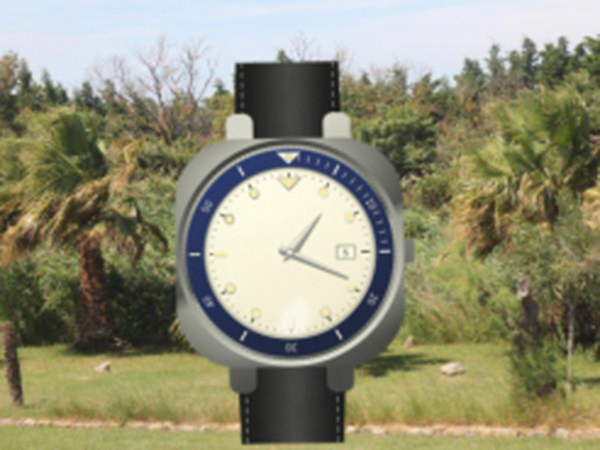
1h19
